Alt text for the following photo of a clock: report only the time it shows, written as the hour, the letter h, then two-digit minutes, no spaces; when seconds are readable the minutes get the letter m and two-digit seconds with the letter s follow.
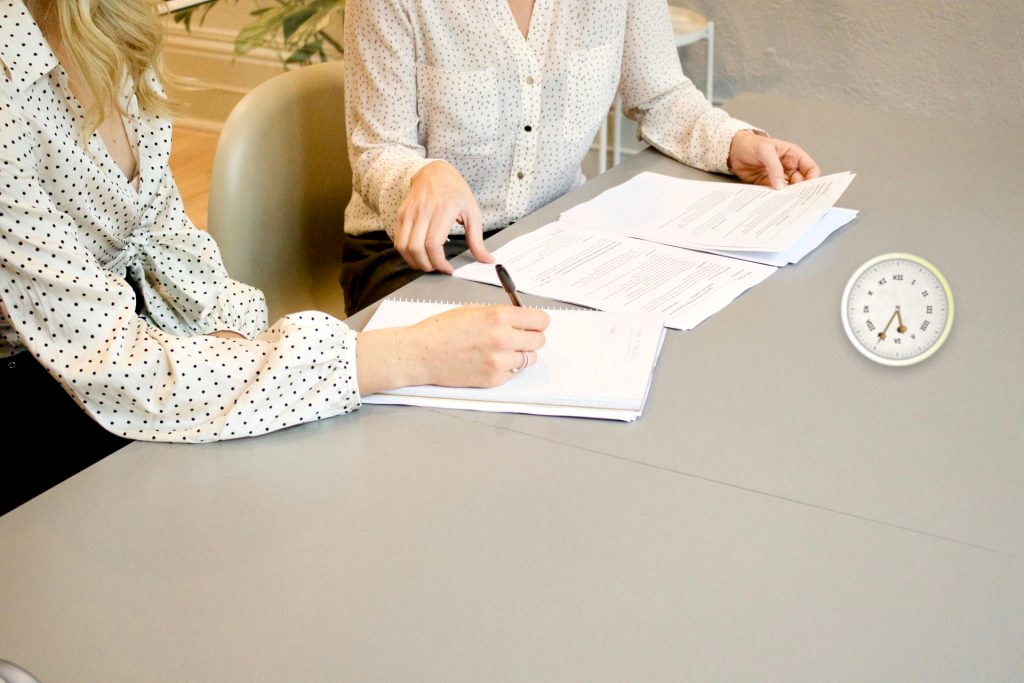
5h35
